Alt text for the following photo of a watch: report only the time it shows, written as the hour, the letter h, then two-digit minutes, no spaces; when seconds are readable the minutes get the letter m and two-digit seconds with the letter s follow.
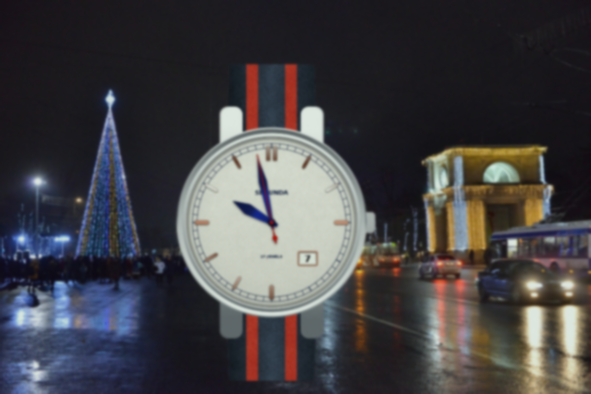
9h57m58s
